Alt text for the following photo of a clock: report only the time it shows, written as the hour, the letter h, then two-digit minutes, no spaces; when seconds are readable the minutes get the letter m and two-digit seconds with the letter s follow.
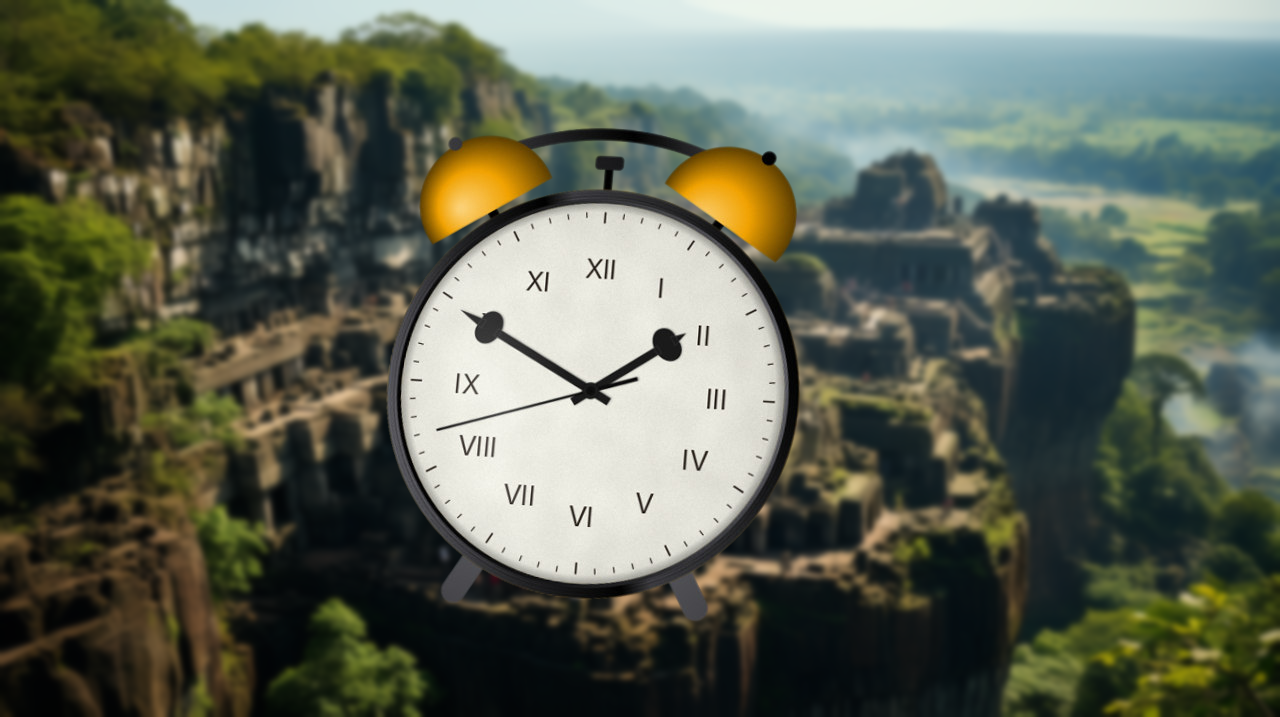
1h49m42s
